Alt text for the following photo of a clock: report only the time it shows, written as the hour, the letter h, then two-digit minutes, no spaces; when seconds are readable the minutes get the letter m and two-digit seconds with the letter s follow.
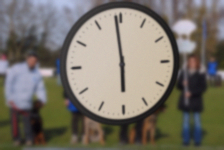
5h59
